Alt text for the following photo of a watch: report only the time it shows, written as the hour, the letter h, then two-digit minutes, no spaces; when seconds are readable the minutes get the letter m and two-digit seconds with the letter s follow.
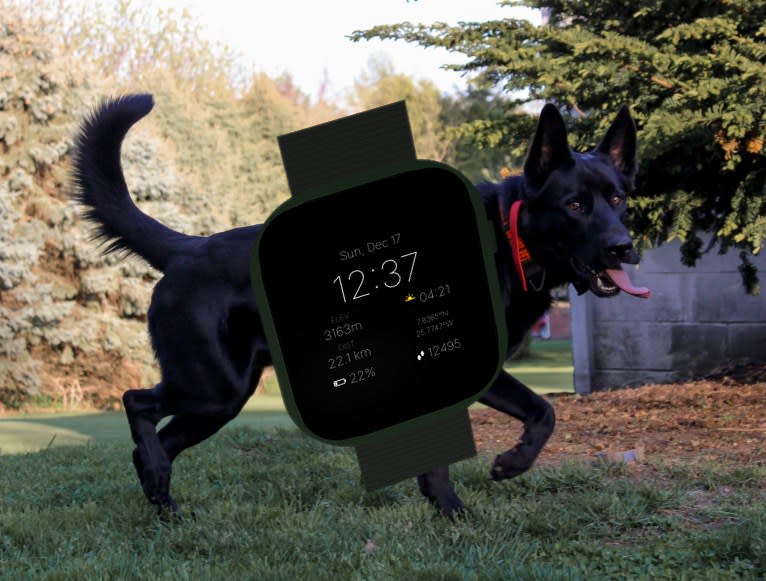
12h37
